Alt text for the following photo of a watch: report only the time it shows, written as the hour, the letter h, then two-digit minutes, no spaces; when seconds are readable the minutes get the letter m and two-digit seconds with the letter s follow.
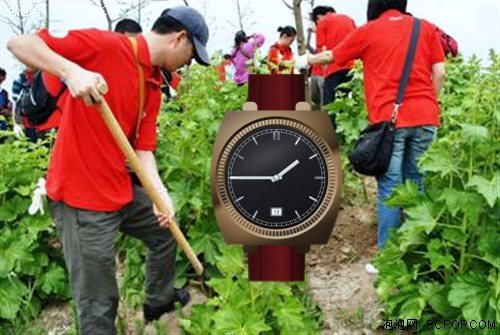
1h45
